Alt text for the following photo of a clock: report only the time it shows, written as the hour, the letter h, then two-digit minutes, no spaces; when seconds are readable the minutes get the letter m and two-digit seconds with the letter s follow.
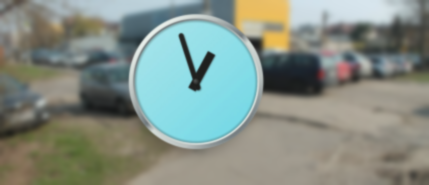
12h57
